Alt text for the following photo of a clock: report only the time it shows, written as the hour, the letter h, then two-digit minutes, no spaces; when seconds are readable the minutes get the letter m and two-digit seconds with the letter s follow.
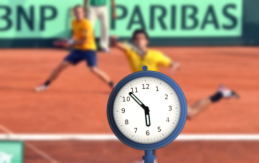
5h53
